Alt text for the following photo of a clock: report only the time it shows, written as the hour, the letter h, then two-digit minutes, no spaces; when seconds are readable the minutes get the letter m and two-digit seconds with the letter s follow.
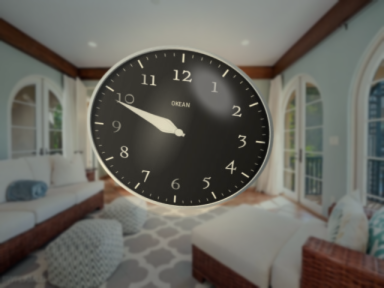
9h49
